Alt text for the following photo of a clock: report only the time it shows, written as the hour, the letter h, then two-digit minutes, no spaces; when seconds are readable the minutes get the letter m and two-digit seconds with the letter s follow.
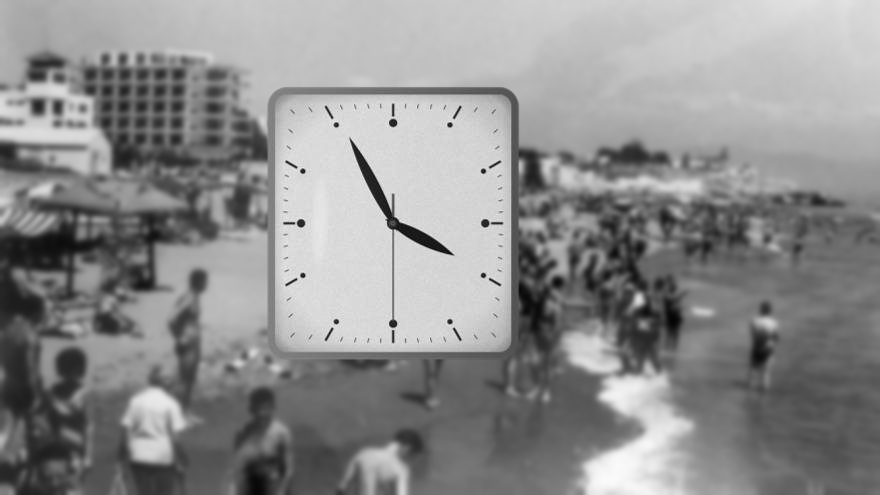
3h55m30s
